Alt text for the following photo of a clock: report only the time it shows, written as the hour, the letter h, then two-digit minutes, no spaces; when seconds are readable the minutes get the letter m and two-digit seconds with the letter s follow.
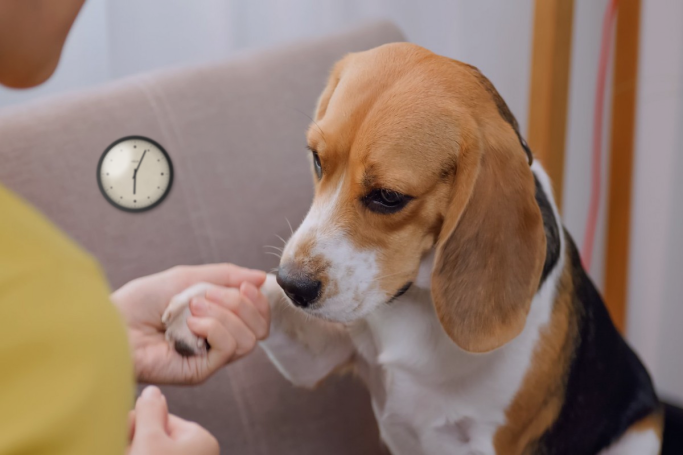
6h04
